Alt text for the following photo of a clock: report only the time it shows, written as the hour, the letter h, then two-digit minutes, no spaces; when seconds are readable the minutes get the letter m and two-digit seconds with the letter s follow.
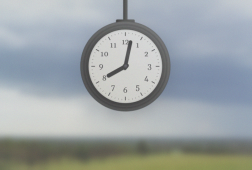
8h02
